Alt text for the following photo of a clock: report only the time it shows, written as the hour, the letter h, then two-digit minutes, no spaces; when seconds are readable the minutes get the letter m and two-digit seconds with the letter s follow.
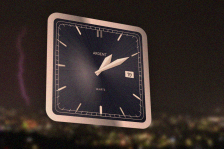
1h10
